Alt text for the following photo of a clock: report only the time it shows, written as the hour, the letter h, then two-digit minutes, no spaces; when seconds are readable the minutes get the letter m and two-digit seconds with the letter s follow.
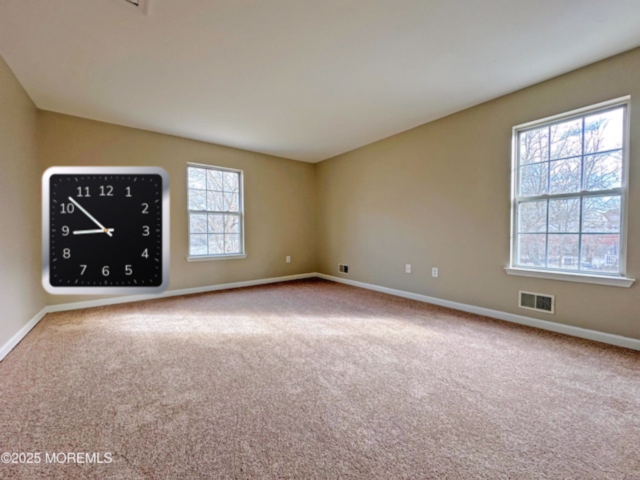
8h52
